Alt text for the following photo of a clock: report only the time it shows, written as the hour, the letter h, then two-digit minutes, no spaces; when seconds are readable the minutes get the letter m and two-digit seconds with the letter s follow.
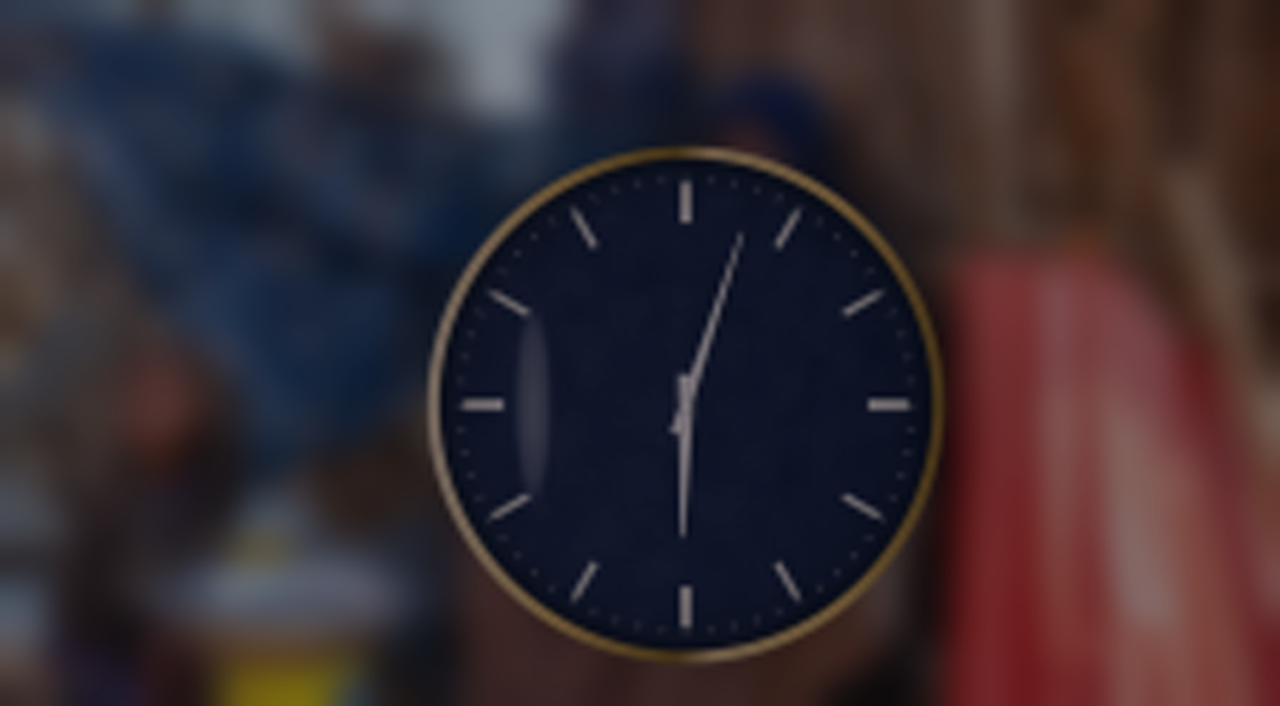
6h03
